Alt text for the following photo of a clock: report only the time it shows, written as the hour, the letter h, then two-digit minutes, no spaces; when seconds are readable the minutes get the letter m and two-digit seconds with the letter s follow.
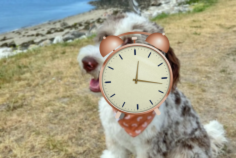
12h17
